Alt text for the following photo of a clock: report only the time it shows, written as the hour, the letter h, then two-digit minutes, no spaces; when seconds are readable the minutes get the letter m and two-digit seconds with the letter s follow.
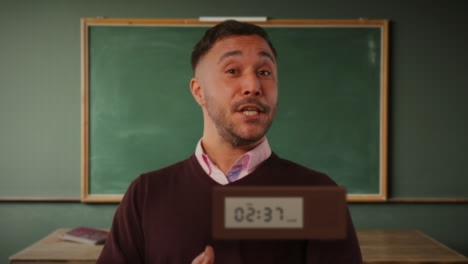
2h37
